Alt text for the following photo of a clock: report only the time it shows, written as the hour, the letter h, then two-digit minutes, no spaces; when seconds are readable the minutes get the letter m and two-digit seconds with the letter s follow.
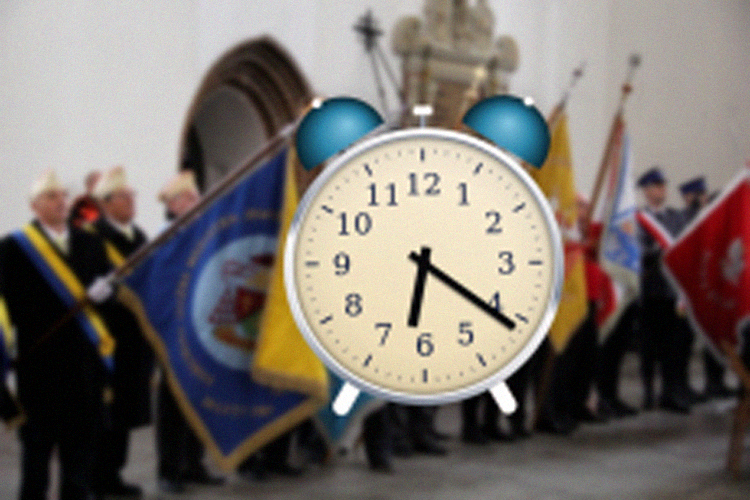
6h21
